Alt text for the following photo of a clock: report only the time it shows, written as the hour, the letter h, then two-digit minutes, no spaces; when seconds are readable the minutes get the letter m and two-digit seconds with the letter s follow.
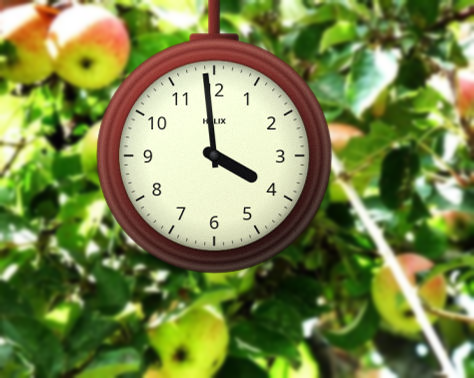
3h59
